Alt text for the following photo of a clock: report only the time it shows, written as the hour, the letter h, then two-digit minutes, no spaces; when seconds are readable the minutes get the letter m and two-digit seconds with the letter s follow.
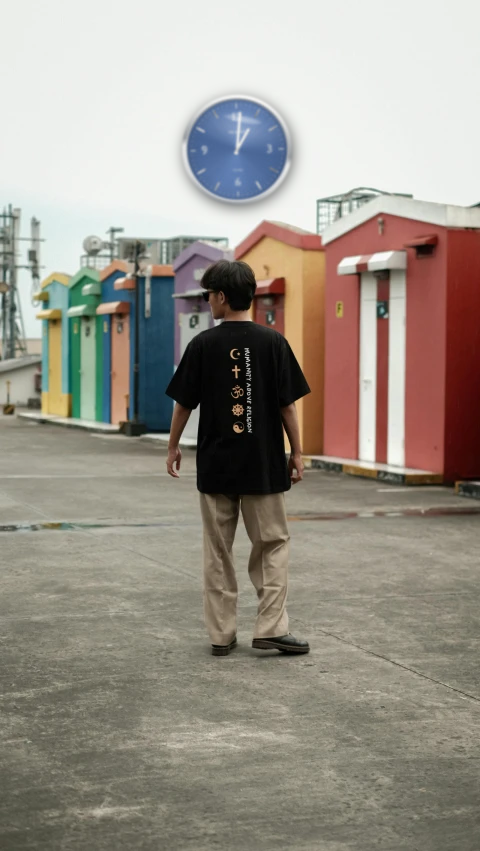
1h01
